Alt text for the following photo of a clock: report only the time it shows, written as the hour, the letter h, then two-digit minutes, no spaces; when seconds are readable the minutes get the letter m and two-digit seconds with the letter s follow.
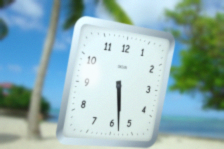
5h28
